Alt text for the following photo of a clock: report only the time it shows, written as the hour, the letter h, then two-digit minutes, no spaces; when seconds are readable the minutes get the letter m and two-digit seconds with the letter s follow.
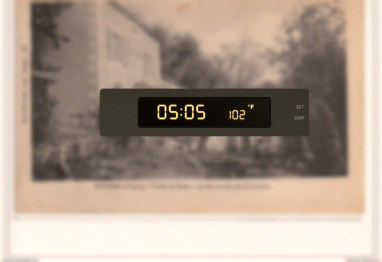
5h05
